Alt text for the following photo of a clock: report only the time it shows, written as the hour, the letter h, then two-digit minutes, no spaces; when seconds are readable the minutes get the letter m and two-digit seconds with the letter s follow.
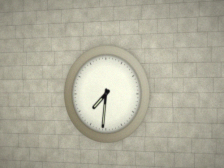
7h31
